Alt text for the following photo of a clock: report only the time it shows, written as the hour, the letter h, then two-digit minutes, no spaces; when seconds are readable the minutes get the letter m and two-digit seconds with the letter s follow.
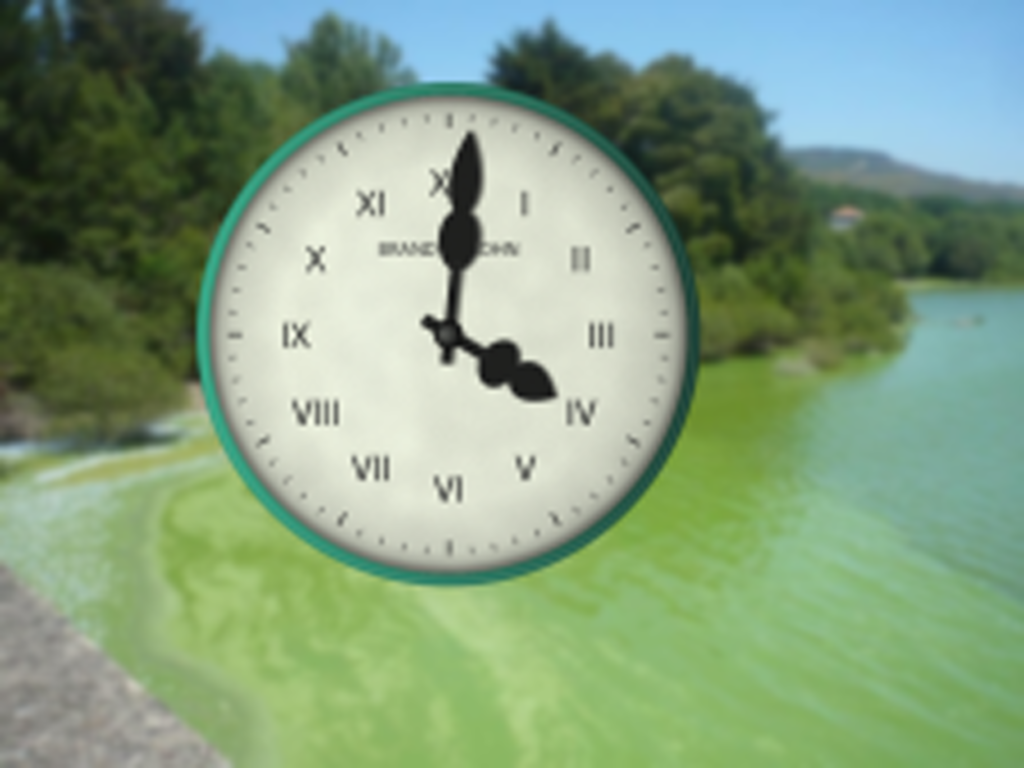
4h01
